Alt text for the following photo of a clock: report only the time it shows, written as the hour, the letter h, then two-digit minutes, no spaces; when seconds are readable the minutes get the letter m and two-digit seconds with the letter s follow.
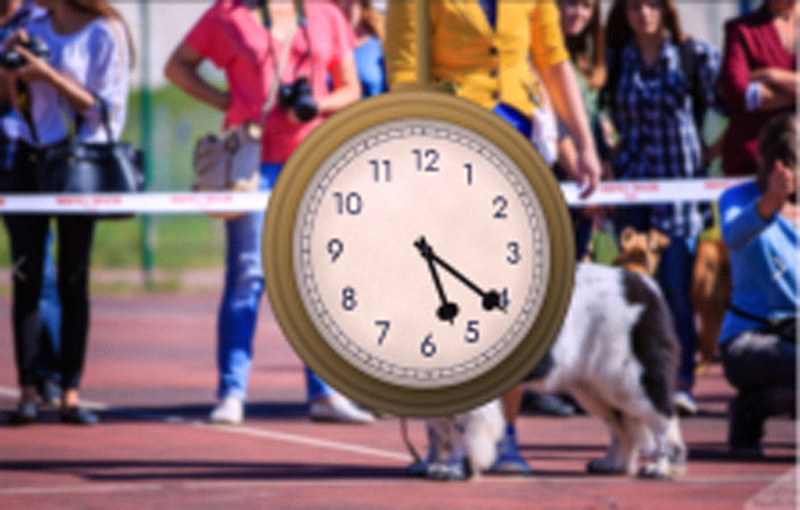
5h21
